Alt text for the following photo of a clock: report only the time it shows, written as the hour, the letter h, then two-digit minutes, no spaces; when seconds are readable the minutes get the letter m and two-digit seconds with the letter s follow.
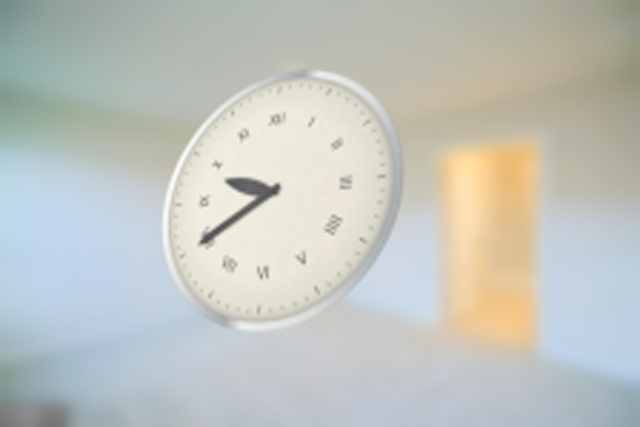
9h40
